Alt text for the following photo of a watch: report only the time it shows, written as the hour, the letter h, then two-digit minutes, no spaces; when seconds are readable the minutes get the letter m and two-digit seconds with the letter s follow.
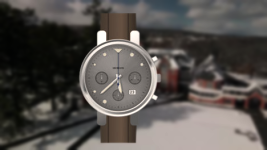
5h38
